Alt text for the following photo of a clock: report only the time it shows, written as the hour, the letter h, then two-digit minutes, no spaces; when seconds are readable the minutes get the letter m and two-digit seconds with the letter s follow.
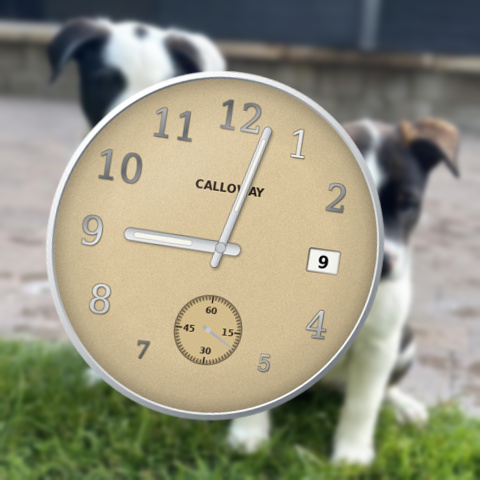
9h02m20s
